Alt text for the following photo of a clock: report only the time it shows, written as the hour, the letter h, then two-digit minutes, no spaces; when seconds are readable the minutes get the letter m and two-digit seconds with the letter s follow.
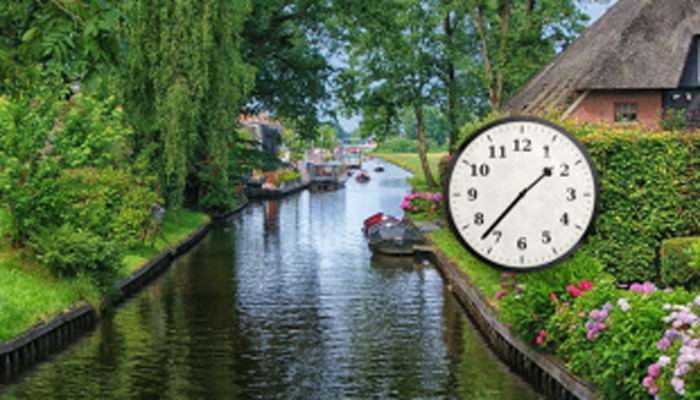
1h37
